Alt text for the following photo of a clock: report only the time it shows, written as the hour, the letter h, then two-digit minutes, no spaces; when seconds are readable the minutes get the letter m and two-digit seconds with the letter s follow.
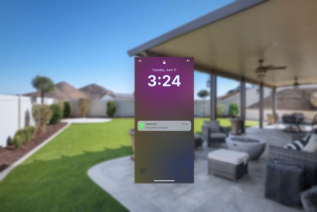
3h24
